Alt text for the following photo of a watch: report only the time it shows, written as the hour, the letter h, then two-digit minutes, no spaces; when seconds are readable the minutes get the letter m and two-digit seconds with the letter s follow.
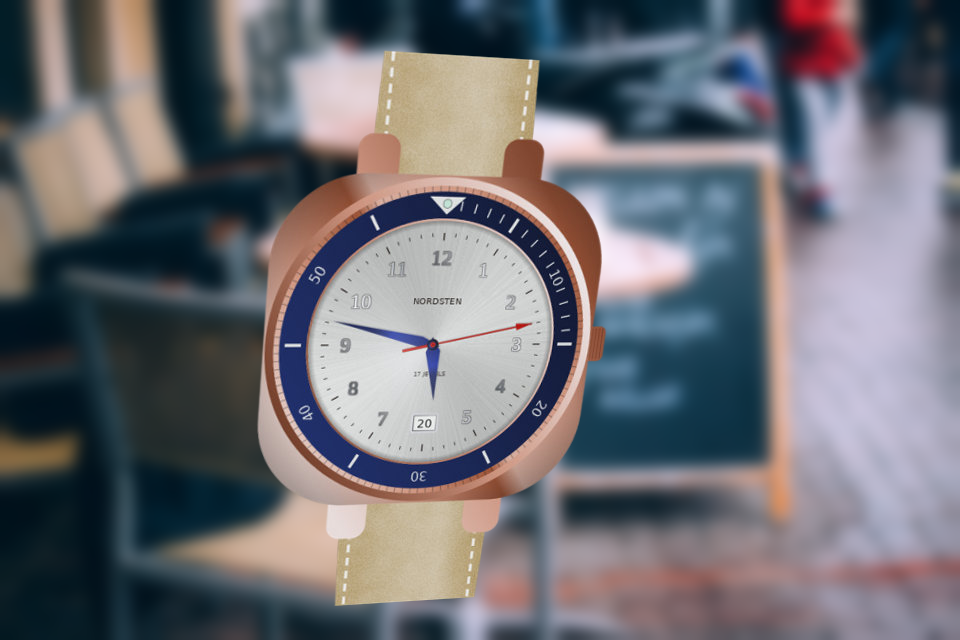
5h47m13s
